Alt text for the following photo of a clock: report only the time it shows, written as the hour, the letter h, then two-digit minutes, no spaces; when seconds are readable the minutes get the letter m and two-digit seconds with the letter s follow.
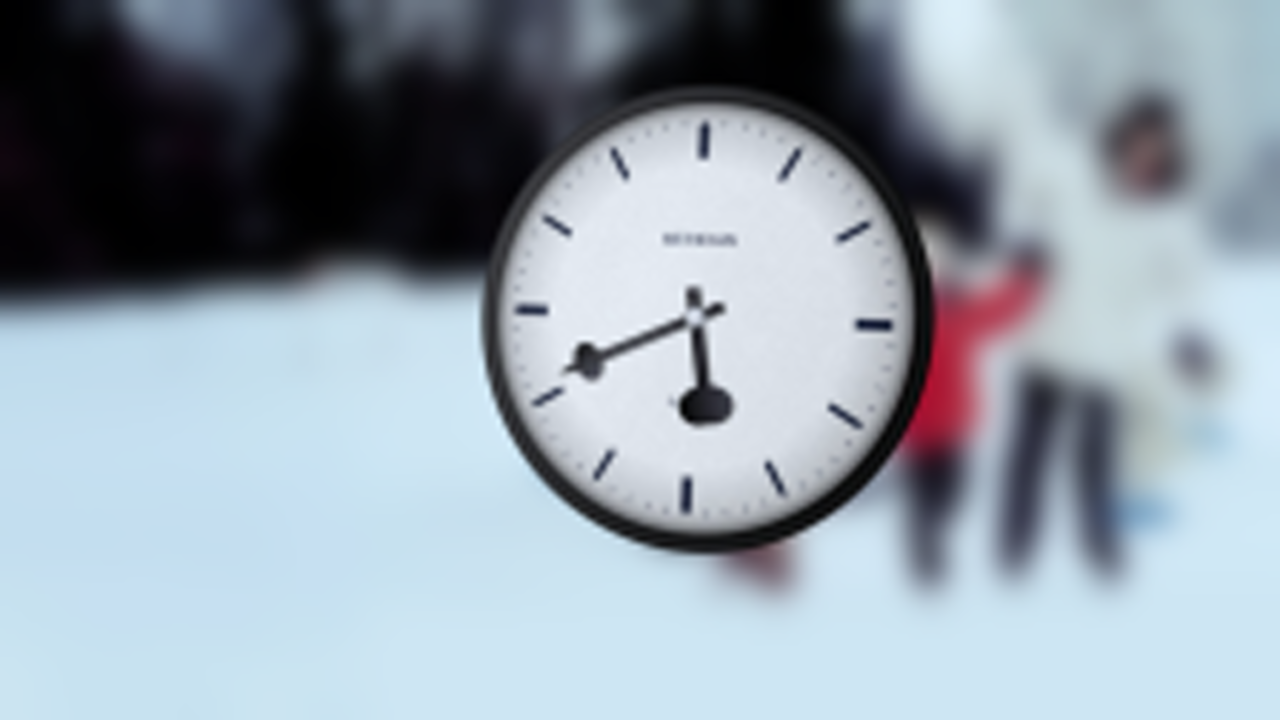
5h41
